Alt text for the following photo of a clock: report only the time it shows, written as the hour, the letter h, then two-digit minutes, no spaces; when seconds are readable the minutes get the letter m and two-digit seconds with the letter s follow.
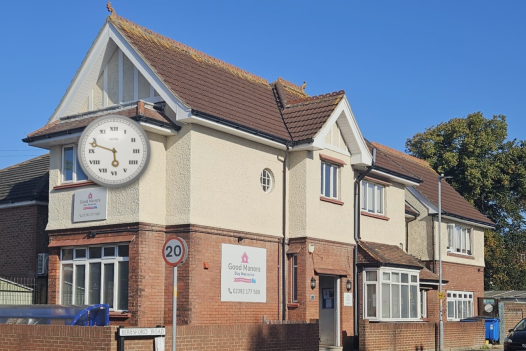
5h48
